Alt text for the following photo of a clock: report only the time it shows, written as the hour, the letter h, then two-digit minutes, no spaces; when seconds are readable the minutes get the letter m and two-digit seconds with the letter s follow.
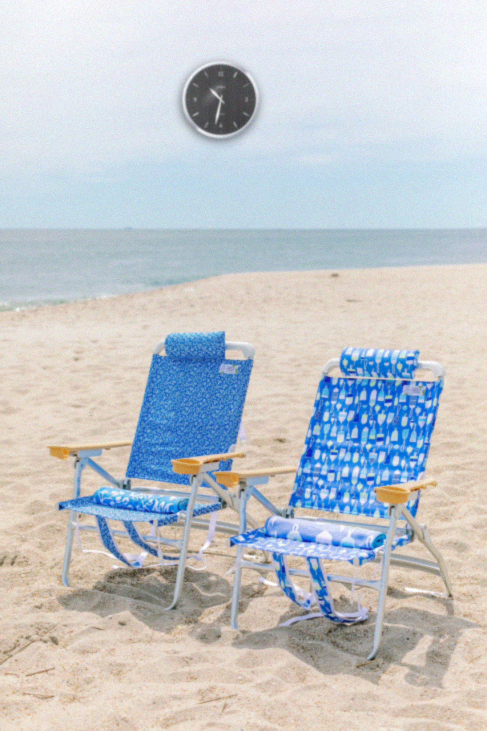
10h32
